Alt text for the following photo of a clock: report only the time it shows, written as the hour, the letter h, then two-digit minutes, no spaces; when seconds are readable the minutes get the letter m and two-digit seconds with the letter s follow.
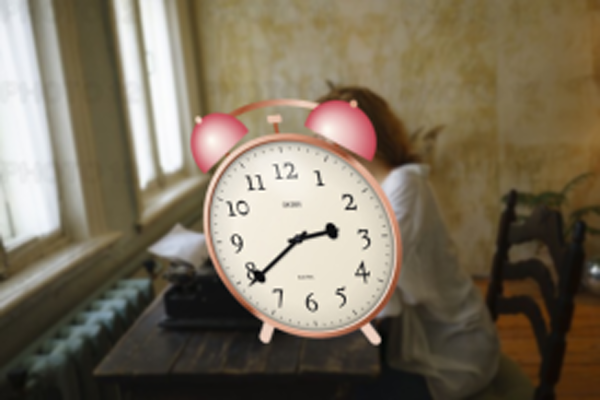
2h39
